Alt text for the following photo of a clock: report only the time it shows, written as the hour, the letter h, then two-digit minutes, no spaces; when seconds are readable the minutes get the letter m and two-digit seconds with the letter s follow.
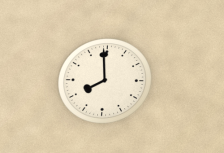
7h59
